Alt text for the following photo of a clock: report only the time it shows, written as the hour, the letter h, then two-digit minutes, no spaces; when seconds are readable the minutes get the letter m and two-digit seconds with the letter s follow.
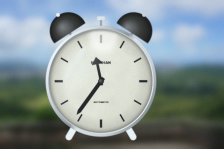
11h36
